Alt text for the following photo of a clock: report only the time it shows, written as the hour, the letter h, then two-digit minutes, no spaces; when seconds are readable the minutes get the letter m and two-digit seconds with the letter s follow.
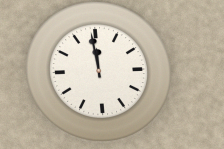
11h59
